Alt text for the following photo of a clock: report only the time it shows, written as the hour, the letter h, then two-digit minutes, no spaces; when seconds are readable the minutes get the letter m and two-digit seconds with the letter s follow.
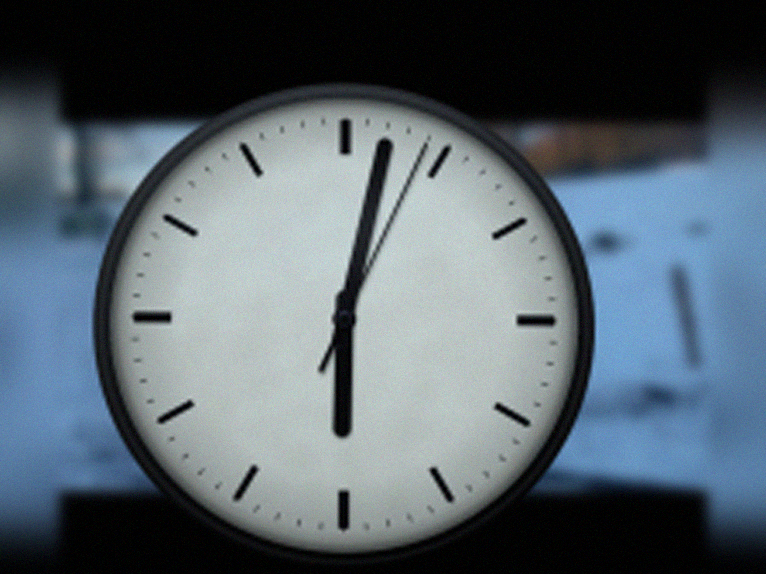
6h02m04s
